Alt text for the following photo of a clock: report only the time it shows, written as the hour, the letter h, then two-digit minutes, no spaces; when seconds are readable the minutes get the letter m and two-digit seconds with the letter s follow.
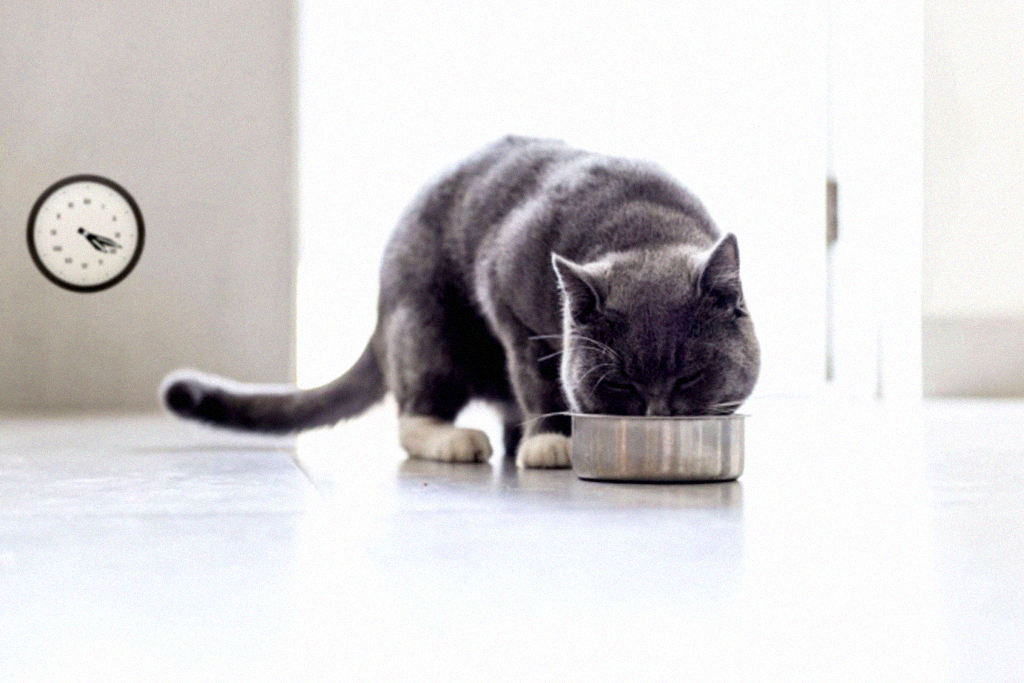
4h18
